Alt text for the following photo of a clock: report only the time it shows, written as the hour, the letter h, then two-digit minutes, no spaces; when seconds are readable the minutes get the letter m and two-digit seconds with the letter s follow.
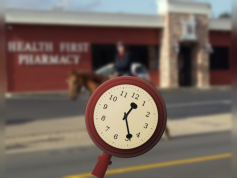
12h24
